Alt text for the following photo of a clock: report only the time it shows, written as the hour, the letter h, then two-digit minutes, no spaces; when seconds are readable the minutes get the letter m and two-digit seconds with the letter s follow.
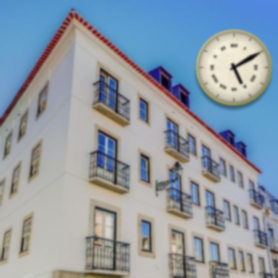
5h10
